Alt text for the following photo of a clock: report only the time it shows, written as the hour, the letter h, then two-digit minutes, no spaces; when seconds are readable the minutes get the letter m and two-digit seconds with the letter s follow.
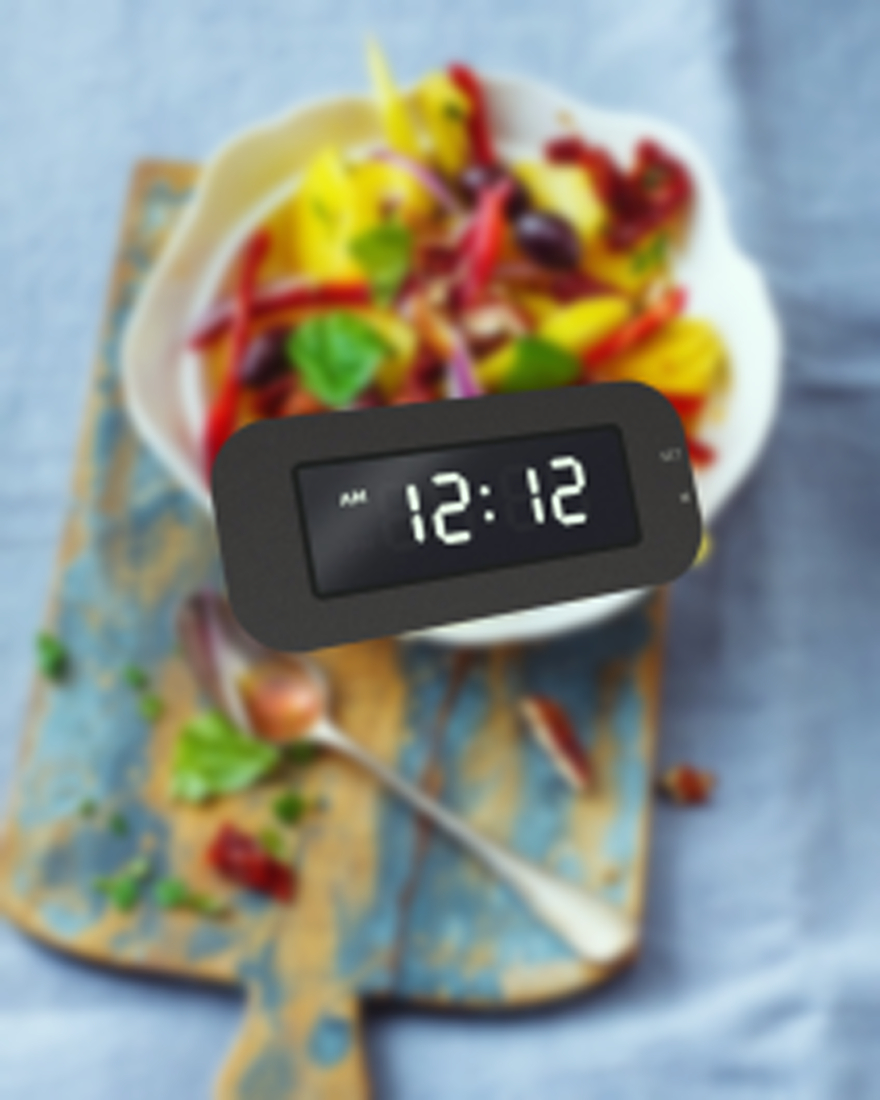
12h12
